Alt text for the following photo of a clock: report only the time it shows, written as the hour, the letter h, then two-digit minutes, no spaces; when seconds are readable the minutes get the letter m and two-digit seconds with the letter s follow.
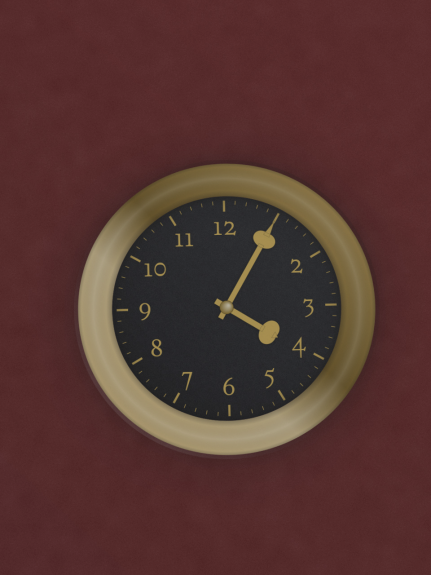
4h05
